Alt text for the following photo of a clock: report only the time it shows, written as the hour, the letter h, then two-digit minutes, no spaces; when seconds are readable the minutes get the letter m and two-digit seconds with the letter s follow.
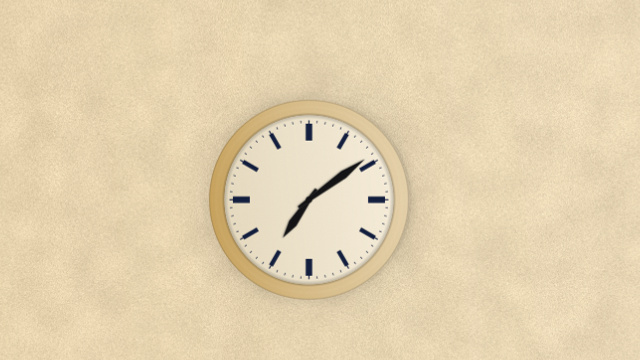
7h09
